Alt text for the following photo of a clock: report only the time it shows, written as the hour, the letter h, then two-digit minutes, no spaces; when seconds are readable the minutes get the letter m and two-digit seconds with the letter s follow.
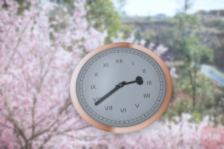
2h39
